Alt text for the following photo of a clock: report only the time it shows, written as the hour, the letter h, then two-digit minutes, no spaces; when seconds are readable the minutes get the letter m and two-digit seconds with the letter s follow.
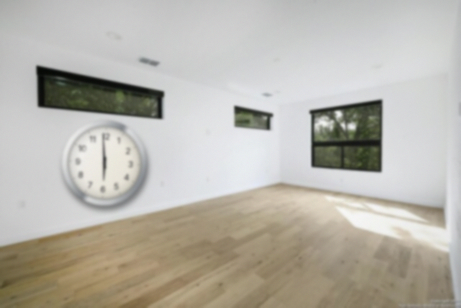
5h59
